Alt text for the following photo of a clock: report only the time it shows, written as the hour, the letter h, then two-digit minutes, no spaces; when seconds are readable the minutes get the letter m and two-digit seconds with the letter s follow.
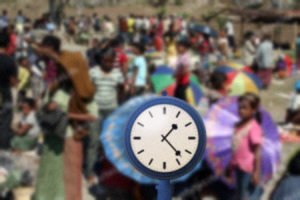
1h23
